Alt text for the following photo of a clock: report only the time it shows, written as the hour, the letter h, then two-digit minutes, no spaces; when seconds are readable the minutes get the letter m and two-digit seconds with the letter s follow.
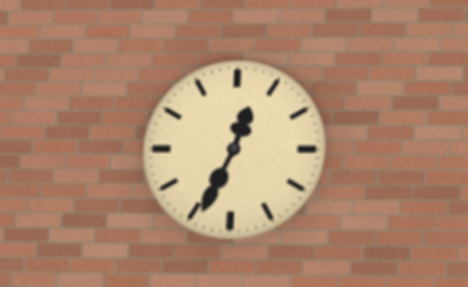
12h34
